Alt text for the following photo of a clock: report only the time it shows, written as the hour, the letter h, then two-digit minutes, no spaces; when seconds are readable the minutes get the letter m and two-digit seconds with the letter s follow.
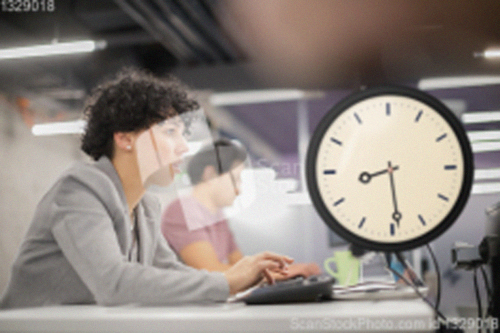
8h29
